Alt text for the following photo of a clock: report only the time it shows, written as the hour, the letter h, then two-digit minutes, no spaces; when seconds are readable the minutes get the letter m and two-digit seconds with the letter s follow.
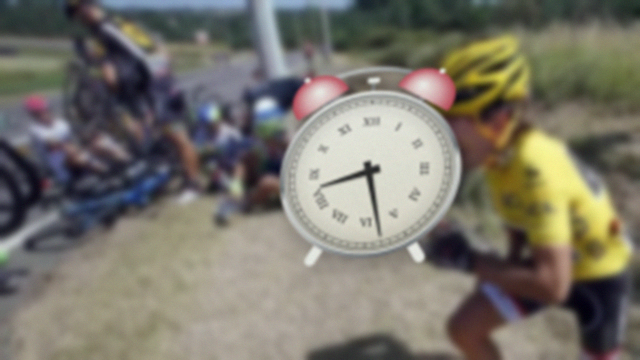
8h28
